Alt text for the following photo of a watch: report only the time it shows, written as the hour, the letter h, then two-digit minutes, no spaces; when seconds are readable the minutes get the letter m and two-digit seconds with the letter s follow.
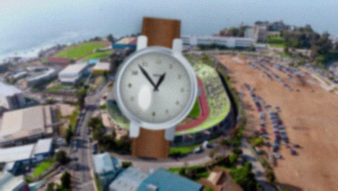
12h53
